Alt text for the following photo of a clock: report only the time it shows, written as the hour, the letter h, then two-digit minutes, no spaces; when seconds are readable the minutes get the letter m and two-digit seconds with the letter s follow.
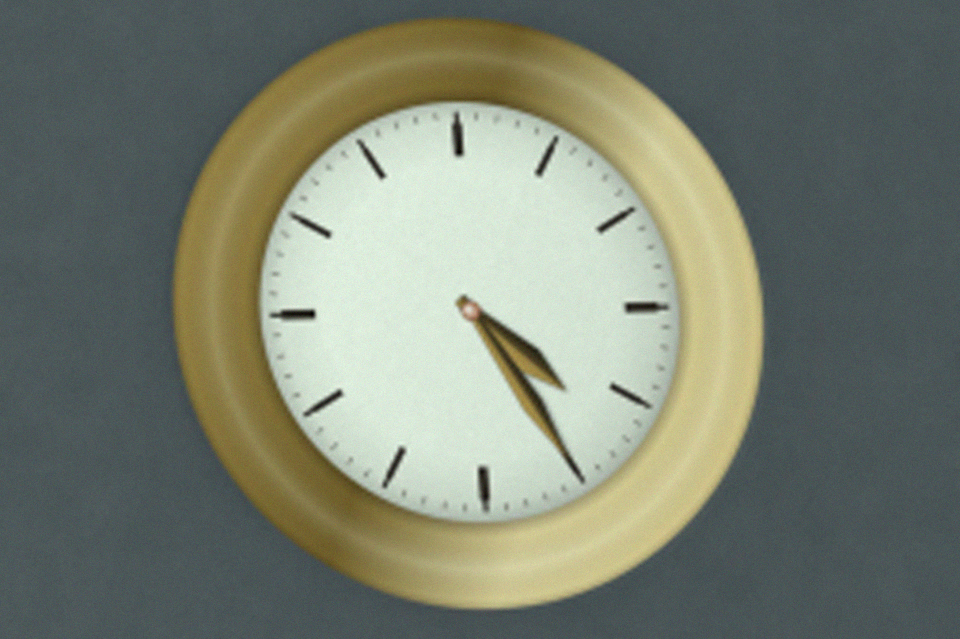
4h25
